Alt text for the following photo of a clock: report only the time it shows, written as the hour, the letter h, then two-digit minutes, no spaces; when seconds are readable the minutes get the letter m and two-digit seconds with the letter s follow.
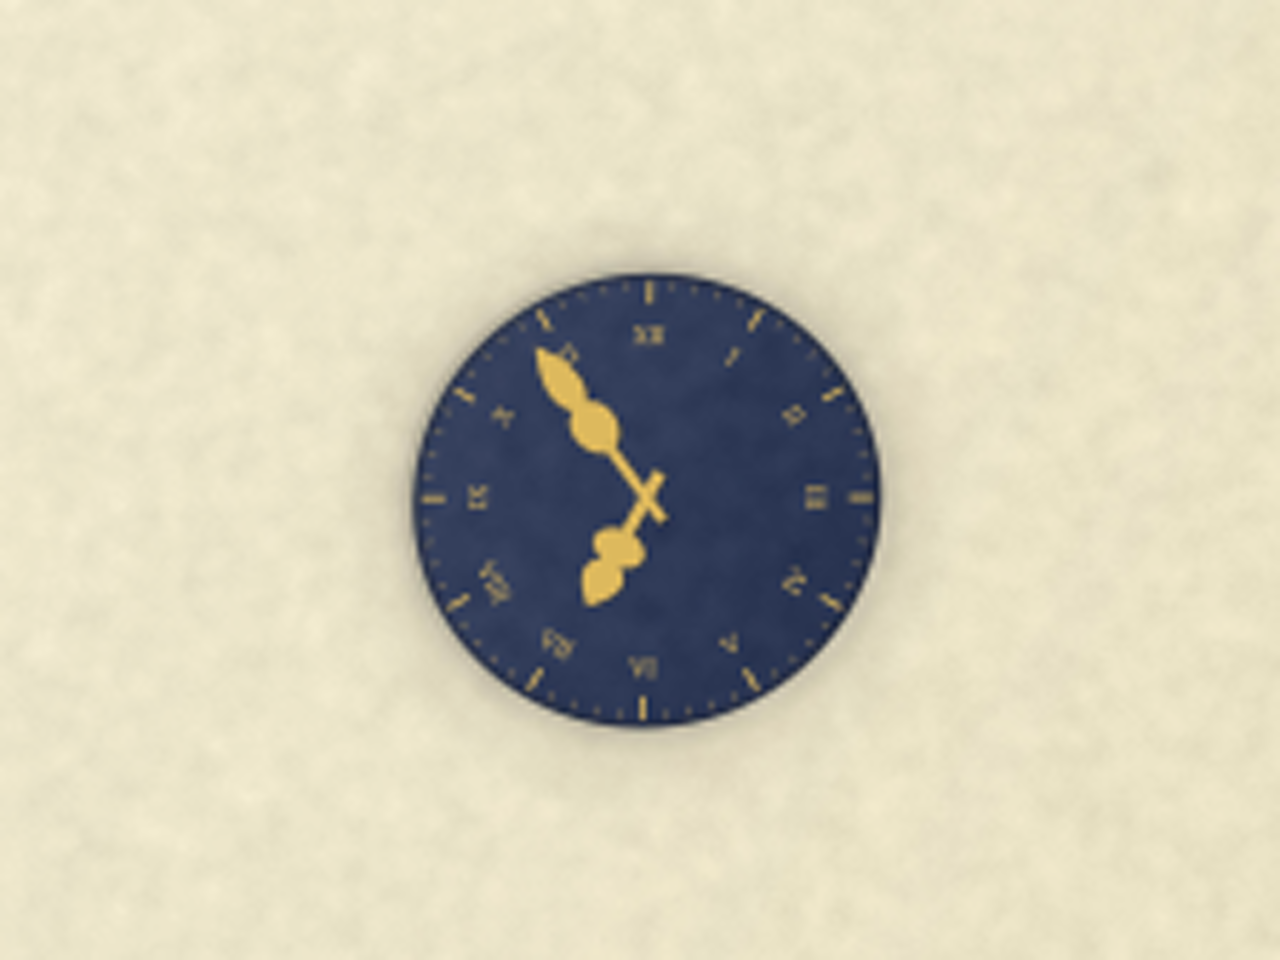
6h54
